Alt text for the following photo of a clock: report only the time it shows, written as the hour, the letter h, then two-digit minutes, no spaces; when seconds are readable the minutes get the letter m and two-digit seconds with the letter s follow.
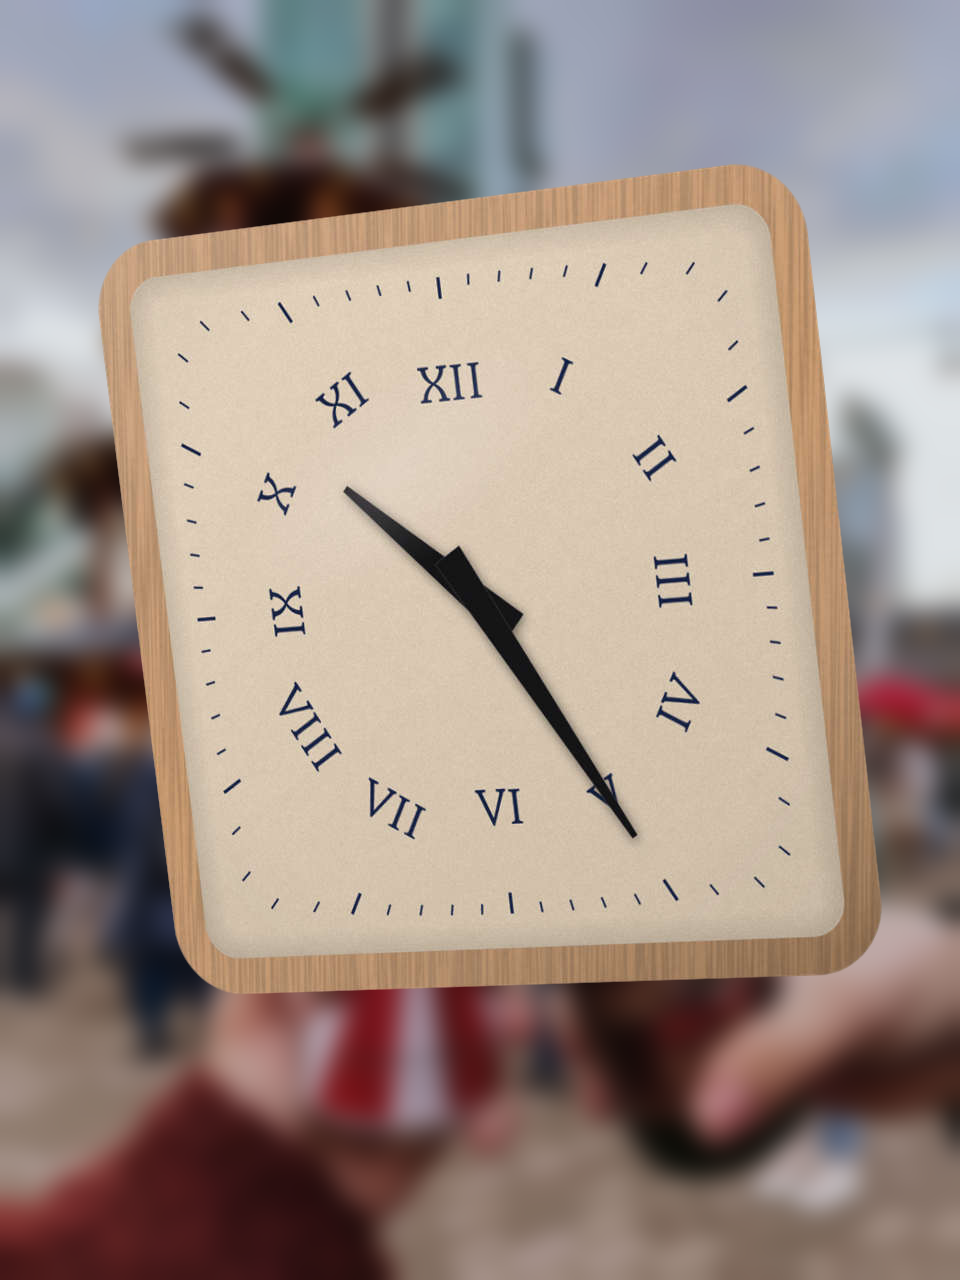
10h25
